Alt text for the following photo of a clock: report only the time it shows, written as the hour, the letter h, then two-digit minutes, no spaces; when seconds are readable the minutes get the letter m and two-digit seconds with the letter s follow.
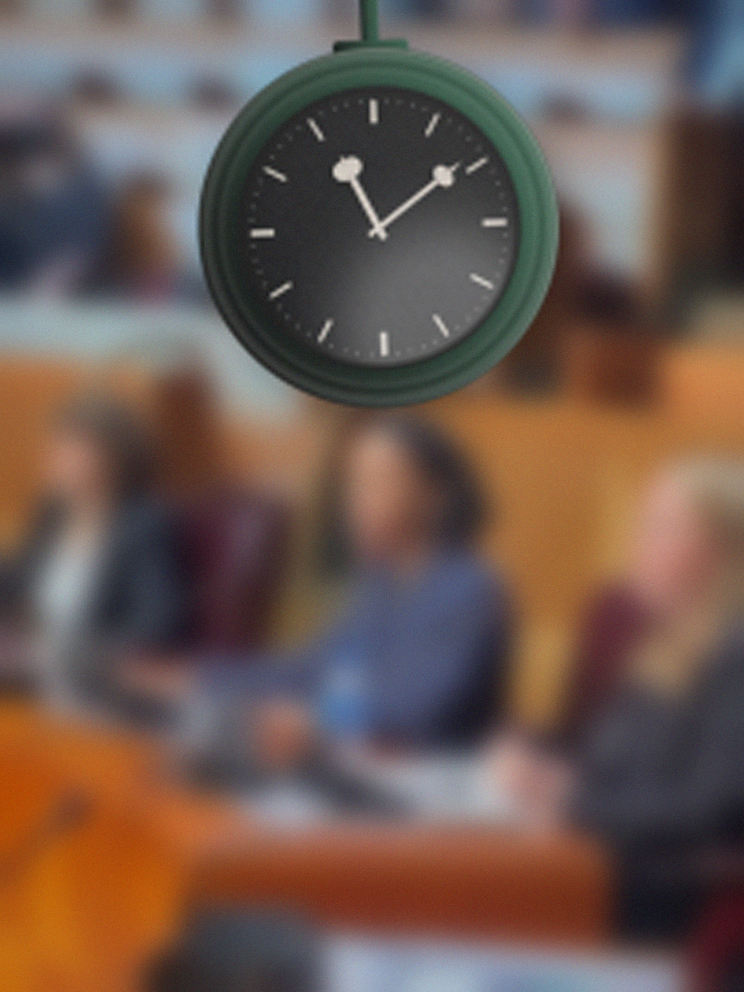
11h09
